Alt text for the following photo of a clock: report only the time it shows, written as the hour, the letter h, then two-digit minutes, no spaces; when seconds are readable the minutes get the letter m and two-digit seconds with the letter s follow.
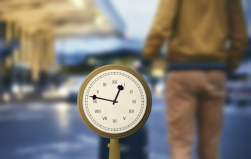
12h47
